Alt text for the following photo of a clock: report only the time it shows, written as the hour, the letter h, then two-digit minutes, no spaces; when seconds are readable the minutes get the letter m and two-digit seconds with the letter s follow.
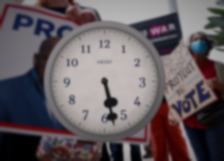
5h28
